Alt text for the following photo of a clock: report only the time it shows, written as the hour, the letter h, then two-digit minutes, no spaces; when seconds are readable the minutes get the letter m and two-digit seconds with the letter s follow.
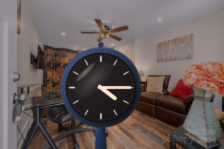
4h15
